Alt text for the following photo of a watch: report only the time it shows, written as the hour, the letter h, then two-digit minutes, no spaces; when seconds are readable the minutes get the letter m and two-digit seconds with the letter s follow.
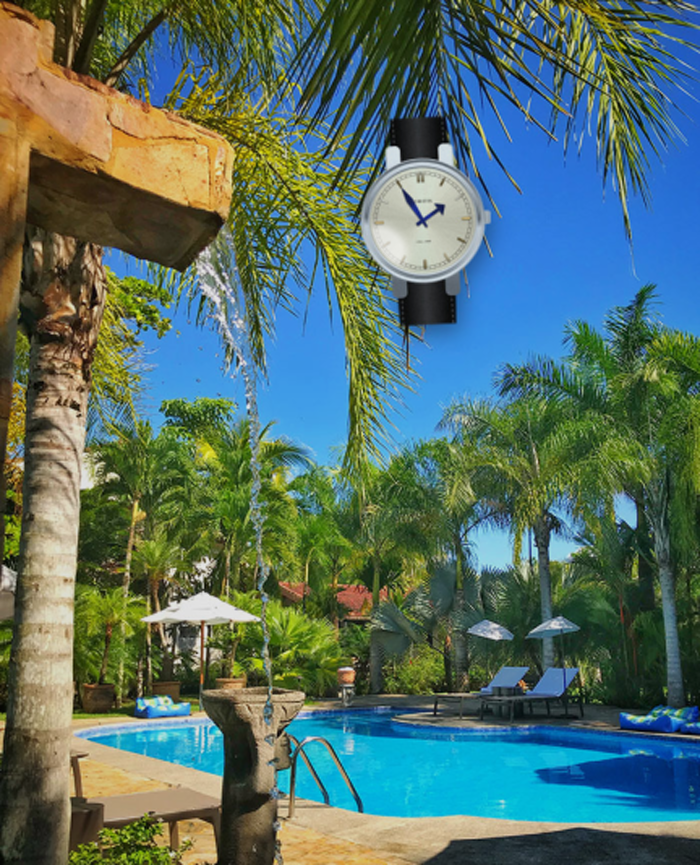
1h55
